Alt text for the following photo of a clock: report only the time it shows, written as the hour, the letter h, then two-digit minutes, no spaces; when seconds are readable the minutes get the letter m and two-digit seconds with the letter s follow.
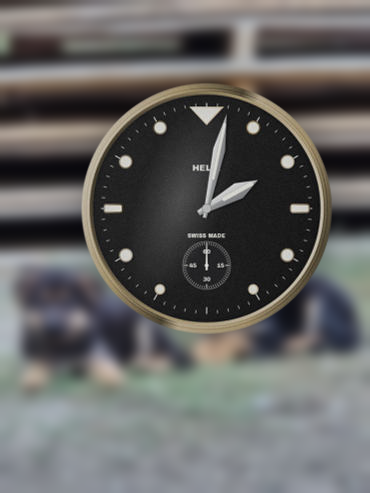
2h02
